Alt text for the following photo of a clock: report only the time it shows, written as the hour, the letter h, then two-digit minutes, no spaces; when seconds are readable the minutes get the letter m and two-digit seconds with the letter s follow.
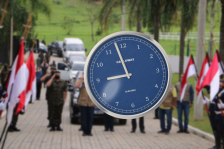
8h58
